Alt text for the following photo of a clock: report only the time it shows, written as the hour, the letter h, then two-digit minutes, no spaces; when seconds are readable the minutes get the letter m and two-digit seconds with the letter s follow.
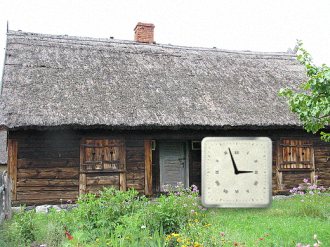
2h57
